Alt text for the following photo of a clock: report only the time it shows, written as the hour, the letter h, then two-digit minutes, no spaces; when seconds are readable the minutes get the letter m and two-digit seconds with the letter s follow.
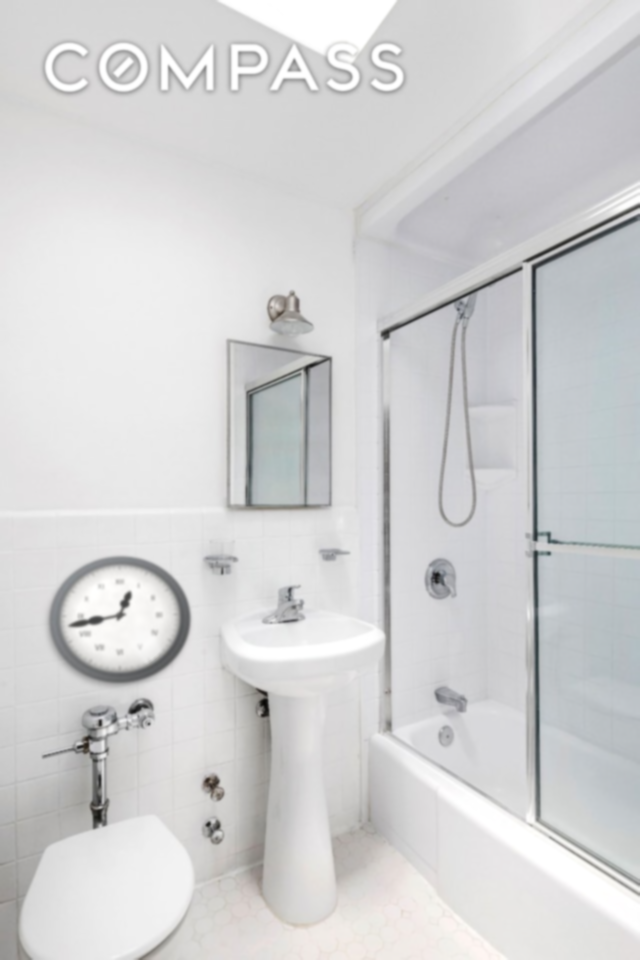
12h43
